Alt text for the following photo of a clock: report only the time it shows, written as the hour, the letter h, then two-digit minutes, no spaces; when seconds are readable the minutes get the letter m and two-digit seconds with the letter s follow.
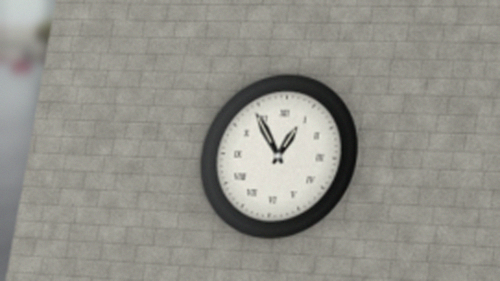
12h54
